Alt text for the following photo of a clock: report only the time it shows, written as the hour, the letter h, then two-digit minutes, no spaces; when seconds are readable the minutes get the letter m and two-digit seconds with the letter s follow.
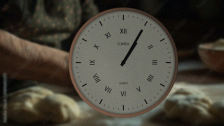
1h05
